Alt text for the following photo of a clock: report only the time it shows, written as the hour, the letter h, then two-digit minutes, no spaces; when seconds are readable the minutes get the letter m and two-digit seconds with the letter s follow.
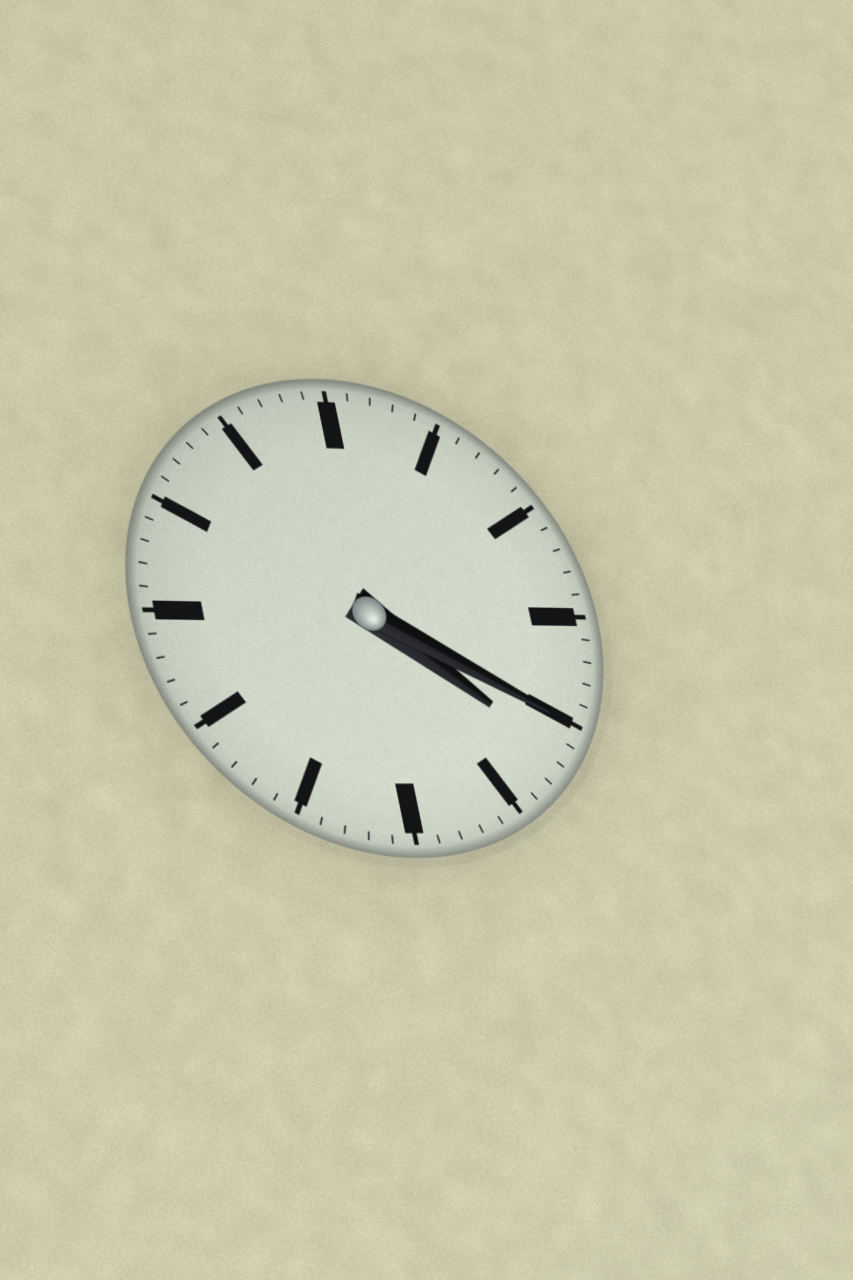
4h20
